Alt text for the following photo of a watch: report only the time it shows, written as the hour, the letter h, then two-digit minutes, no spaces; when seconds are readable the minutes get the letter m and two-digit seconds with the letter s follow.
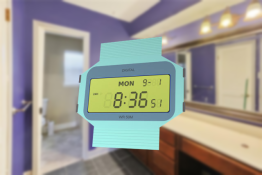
8h36m51s
